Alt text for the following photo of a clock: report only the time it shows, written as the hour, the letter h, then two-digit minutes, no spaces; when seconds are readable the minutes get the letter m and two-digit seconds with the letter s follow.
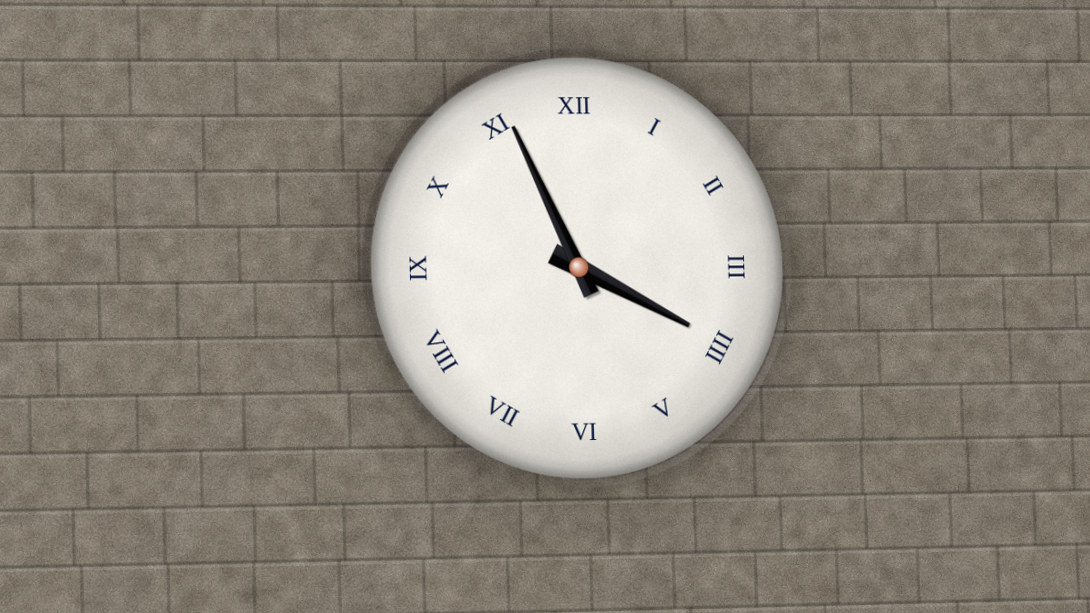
3h56
